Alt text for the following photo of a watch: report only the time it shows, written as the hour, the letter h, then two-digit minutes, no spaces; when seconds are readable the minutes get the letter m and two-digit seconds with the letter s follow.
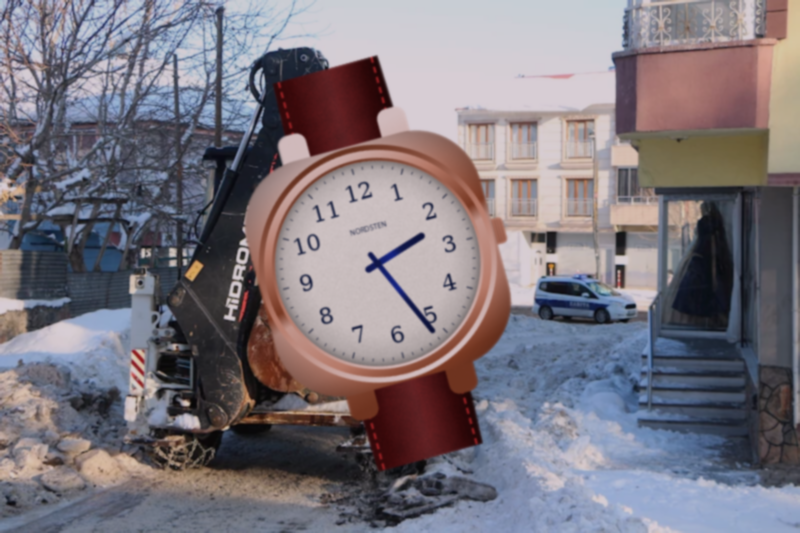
2h26
